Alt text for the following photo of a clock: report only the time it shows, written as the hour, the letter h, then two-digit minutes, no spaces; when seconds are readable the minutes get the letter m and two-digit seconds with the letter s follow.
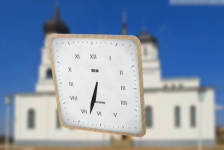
6h33
